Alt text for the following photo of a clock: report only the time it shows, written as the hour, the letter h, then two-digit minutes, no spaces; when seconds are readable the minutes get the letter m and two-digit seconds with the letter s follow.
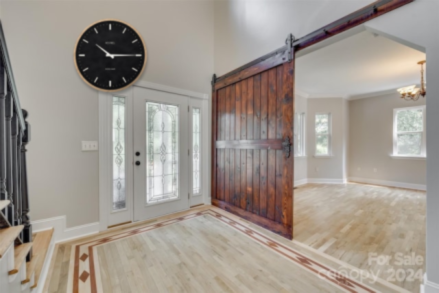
10h15
